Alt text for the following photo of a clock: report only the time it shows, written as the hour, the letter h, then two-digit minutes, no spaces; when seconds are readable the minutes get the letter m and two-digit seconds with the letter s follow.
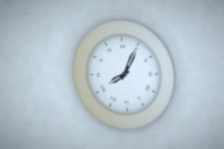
8h05
